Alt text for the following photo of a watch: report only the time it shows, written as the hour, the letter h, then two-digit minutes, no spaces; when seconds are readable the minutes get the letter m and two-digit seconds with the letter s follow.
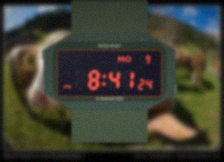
8h41m24s
